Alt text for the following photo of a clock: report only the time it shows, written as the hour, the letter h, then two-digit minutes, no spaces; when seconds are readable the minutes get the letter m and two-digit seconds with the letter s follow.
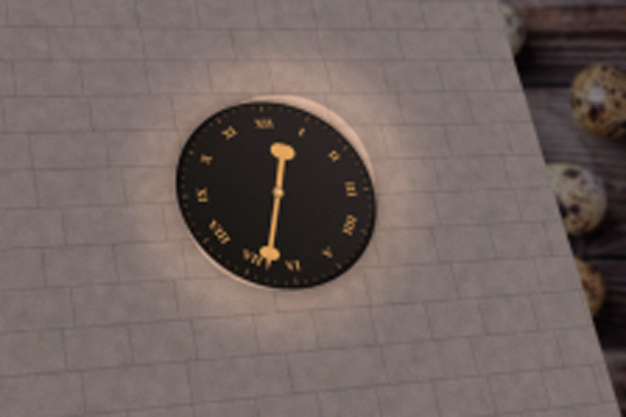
12h33
